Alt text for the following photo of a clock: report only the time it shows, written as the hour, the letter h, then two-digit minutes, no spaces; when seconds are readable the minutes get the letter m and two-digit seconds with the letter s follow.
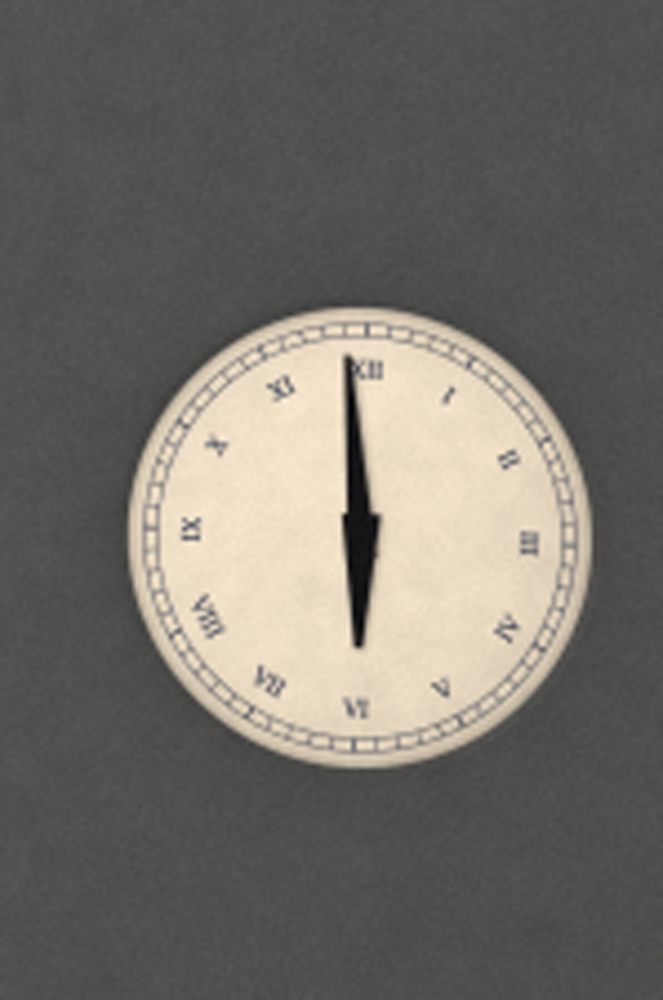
5h59
